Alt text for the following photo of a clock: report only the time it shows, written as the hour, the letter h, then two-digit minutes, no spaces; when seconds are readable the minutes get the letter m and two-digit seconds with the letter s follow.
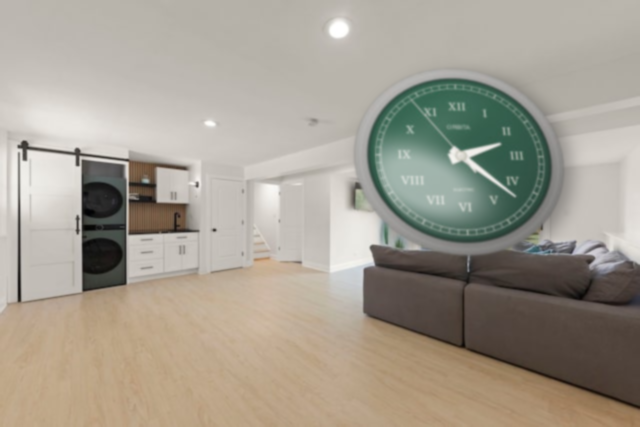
2h21m54s
